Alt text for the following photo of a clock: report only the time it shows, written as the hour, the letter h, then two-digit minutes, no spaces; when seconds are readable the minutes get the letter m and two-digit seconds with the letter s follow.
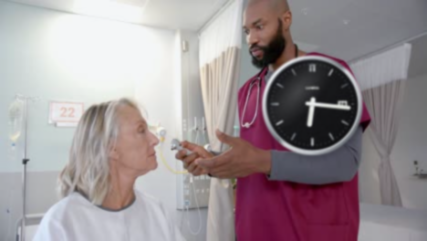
6h16
